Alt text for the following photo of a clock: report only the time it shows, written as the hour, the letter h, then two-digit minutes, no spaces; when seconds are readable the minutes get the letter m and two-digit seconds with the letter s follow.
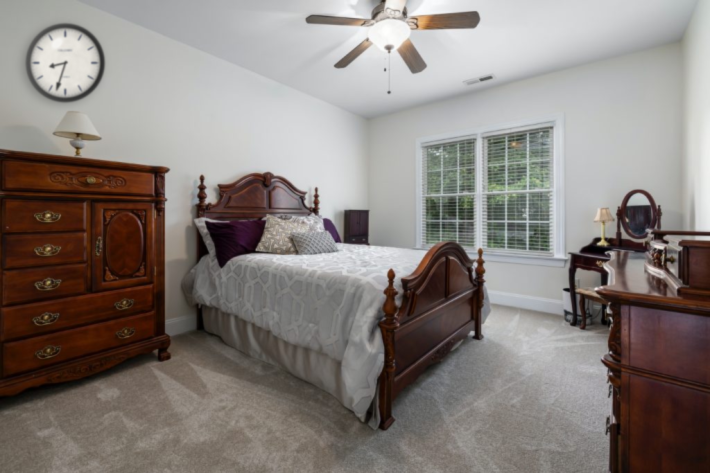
8h33
